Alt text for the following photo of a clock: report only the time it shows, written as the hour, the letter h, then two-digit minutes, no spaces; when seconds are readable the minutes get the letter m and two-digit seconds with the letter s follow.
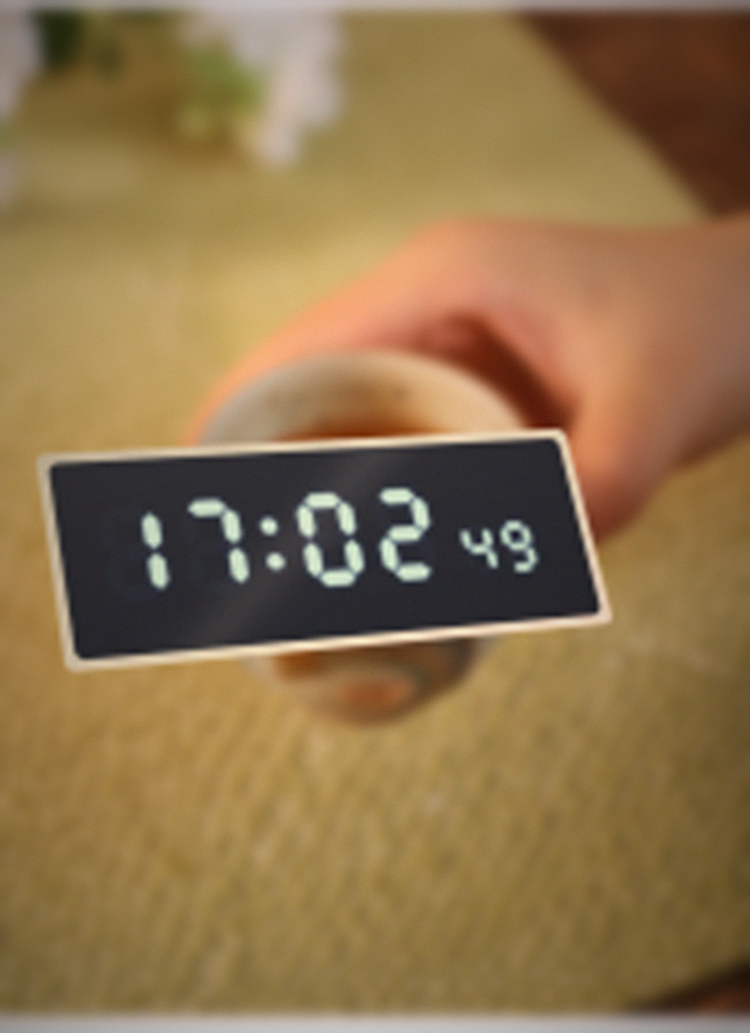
17h02m49s
